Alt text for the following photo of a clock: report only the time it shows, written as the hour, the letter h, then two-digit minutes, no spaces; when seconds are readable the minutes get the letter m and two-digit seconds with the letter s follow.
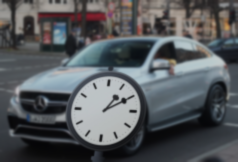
1h10
